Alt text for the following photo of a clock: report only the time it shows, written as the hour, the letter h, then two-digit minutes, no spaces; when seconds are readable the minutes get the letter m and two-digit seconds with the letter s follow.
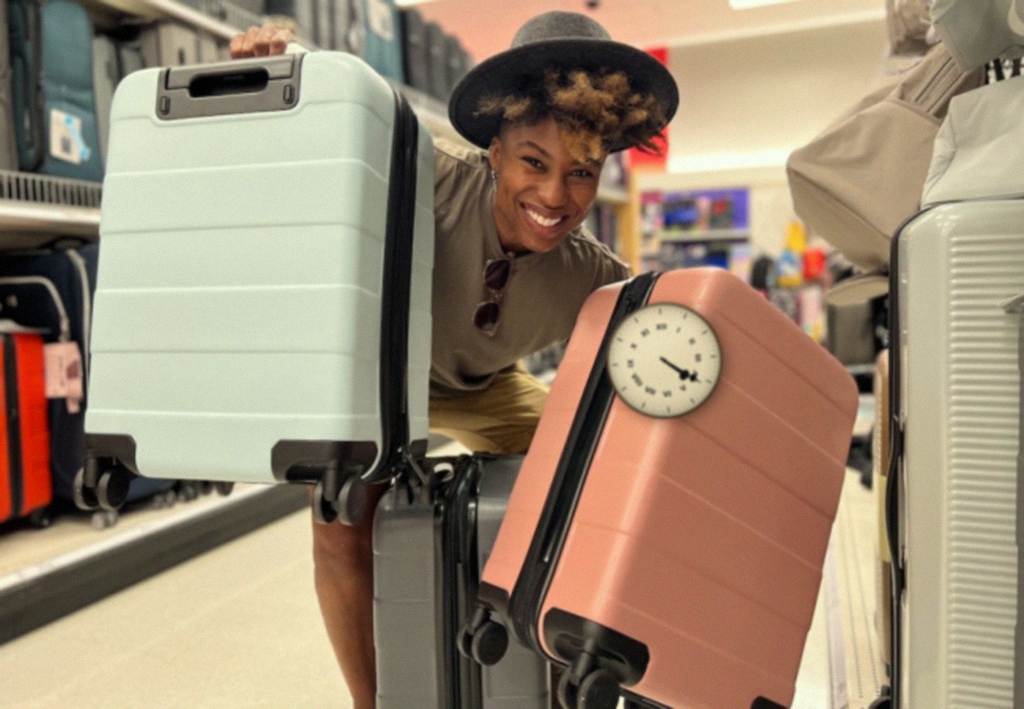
4h21
